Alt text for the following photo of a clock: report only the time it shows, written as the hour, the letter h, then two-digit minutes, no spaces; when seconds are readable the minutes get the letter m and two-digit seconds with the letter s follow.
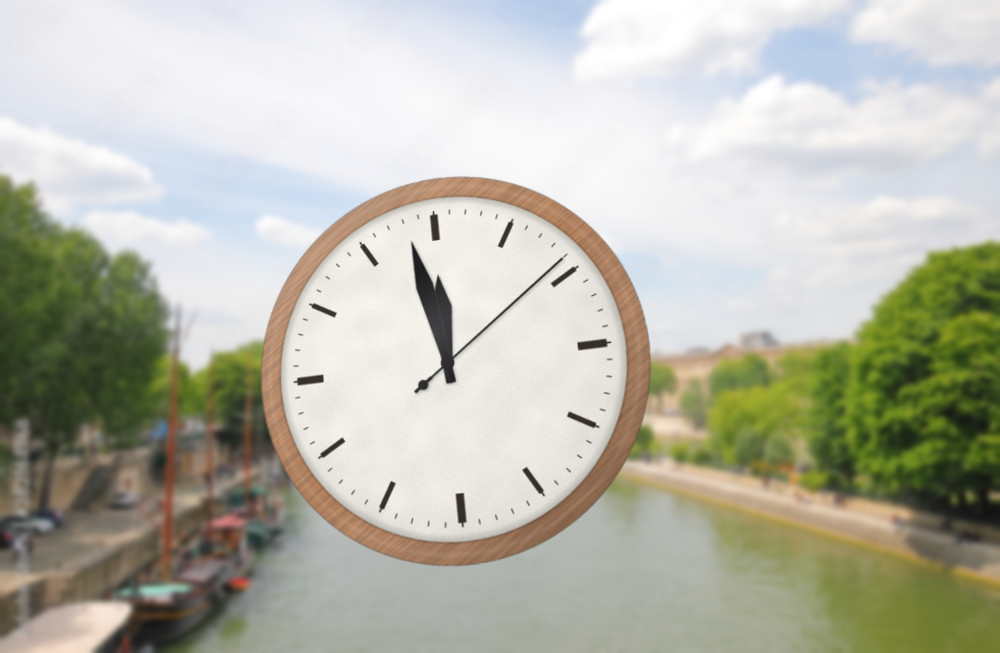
11h58m09s
